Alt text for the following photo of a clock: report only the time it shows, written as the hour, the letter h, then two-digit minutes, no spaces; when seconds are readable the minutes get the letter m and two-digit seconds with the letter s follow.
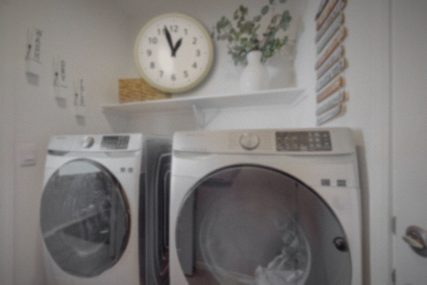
12h57
